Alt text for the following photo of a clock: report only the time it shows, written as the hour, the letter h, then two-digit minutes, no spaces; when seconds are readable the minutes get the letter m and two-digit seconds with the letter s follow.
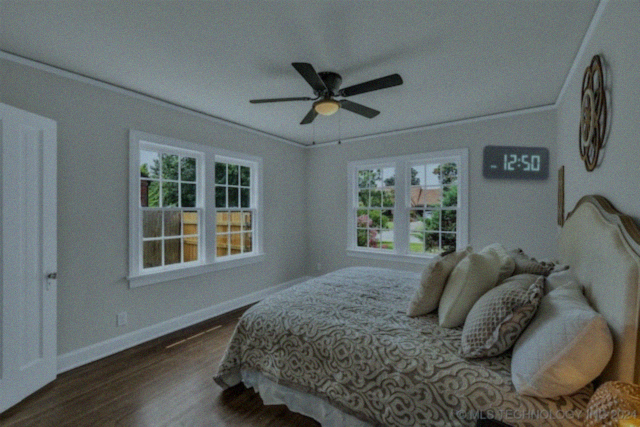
12h50
